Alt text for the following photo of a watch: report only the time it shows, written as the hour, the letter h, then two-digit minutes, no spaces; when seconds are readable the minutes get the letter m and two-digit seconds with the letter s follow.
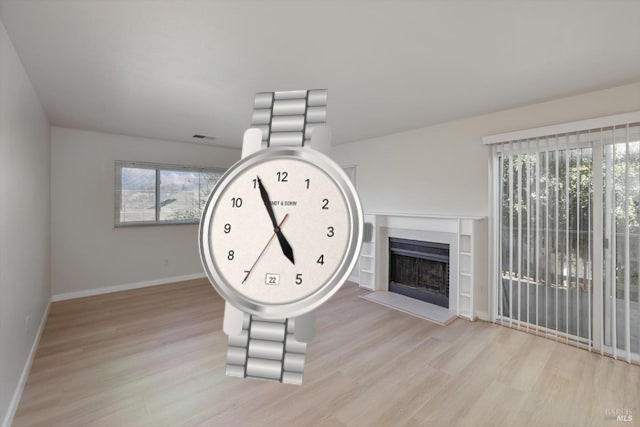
4h55m35s
